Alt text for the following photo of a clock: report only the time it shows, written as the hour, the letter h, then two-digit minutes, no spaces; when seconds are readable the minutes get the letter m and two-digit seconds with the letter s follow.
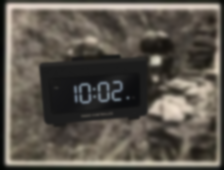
10h02
